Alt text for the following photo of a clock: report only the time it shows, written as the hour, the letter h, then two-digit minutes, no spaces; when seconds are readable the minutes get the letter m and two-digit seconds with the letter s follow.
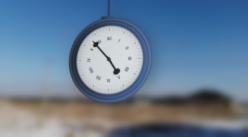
4h53
